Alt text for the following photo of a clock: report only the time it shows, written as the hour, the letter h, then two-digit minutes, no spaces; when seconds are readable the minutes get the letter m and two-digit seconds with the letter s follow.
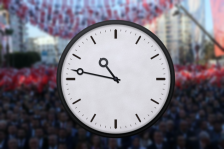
10h47
